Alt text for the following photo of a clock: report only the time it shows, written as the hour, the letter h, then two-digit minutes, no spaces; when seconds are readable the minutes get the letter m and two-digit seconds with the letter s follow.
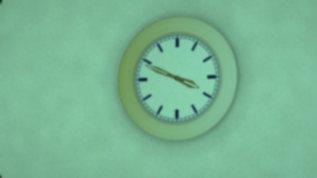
3h49
